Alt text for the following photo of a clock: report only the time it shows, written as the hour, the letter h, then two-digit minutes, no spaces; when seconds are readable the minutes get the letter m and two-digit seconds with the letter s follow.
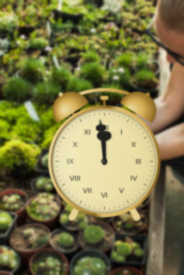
11h59
